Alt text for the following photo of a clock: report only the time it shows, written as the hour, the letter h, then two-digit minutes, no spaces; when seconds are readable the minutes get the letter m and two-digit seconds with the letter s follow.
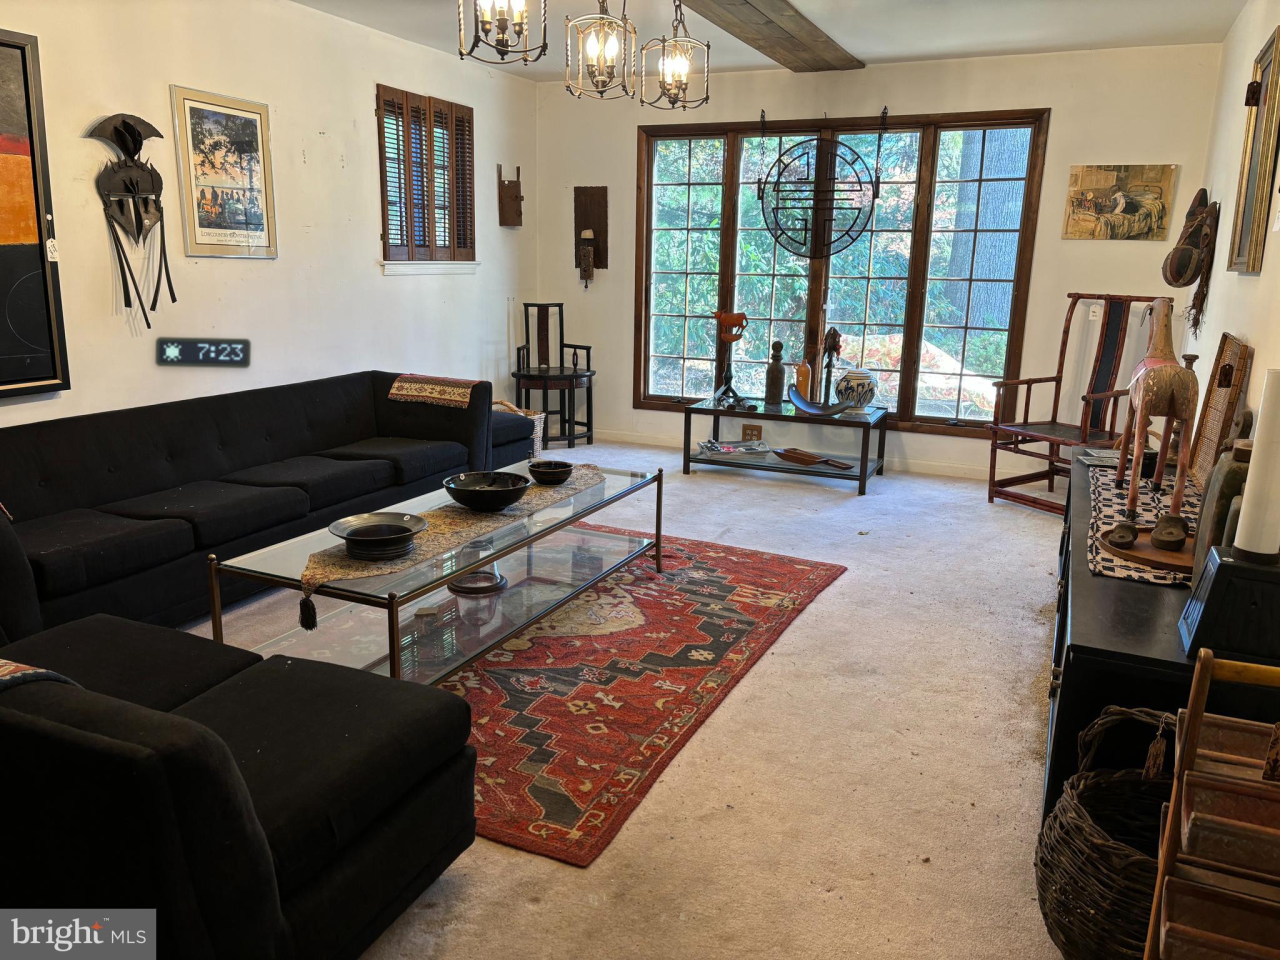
7h23
